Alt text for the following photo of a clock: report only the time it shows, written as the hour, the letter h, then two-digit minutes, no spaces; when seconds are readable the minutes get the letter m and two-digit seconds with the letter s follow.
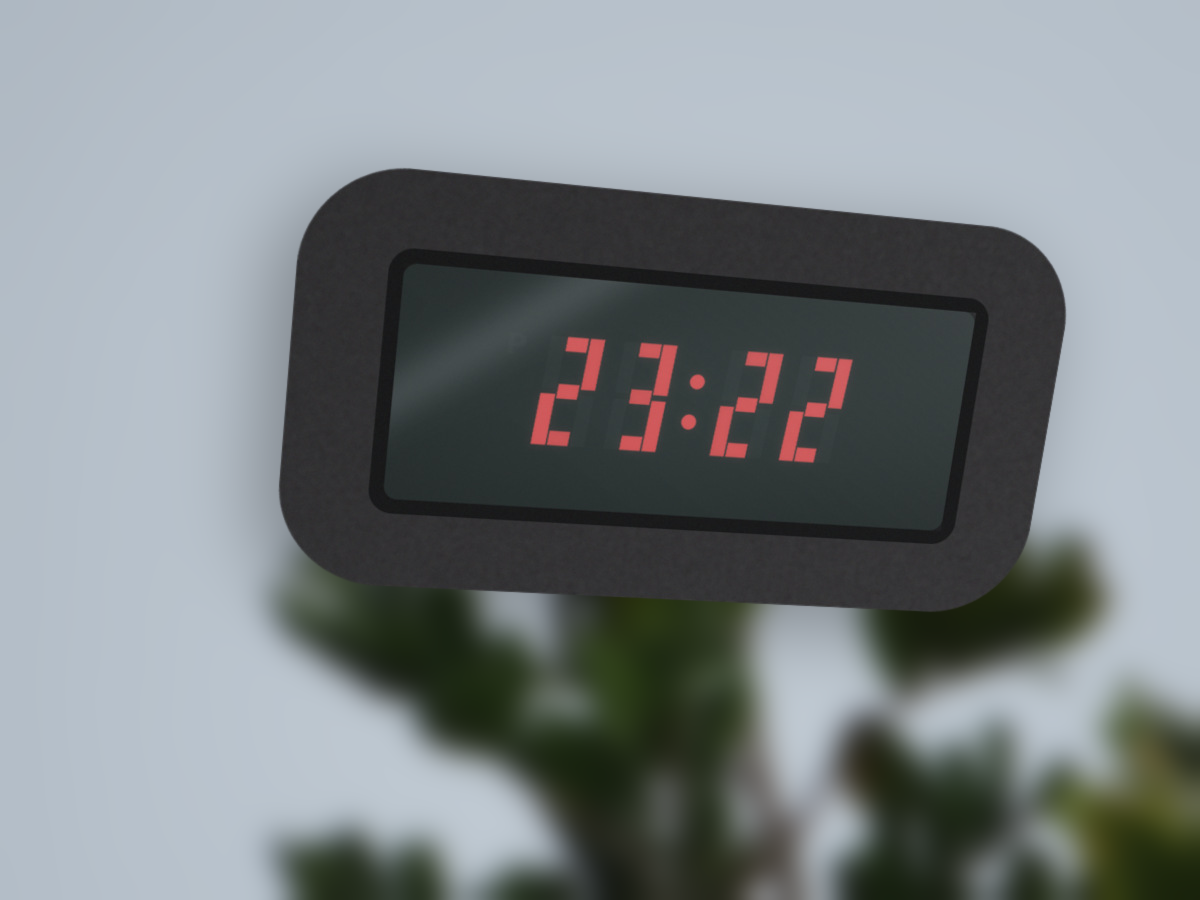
23h22
